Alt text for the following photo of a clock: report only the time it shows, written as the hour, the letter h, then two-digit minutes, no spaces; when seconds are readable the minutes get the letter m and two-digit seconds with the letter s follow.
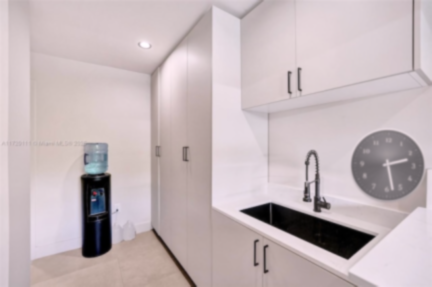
2h28
